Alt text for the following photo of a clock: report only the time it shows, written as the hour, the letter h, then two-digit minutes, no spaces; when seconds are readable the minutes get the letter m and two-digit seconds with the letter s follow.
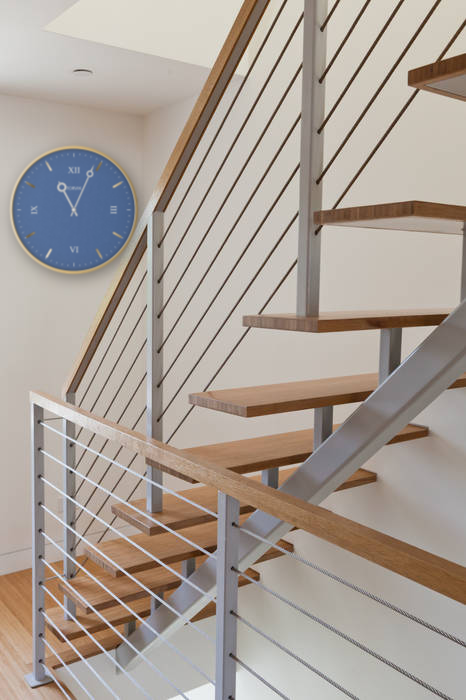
11h04
